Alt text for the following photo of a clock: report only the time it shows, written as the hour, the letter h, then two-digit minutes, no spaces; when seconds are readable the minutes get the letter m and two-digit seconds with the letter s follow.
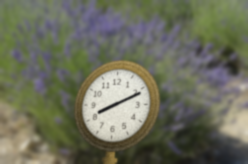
8h11
